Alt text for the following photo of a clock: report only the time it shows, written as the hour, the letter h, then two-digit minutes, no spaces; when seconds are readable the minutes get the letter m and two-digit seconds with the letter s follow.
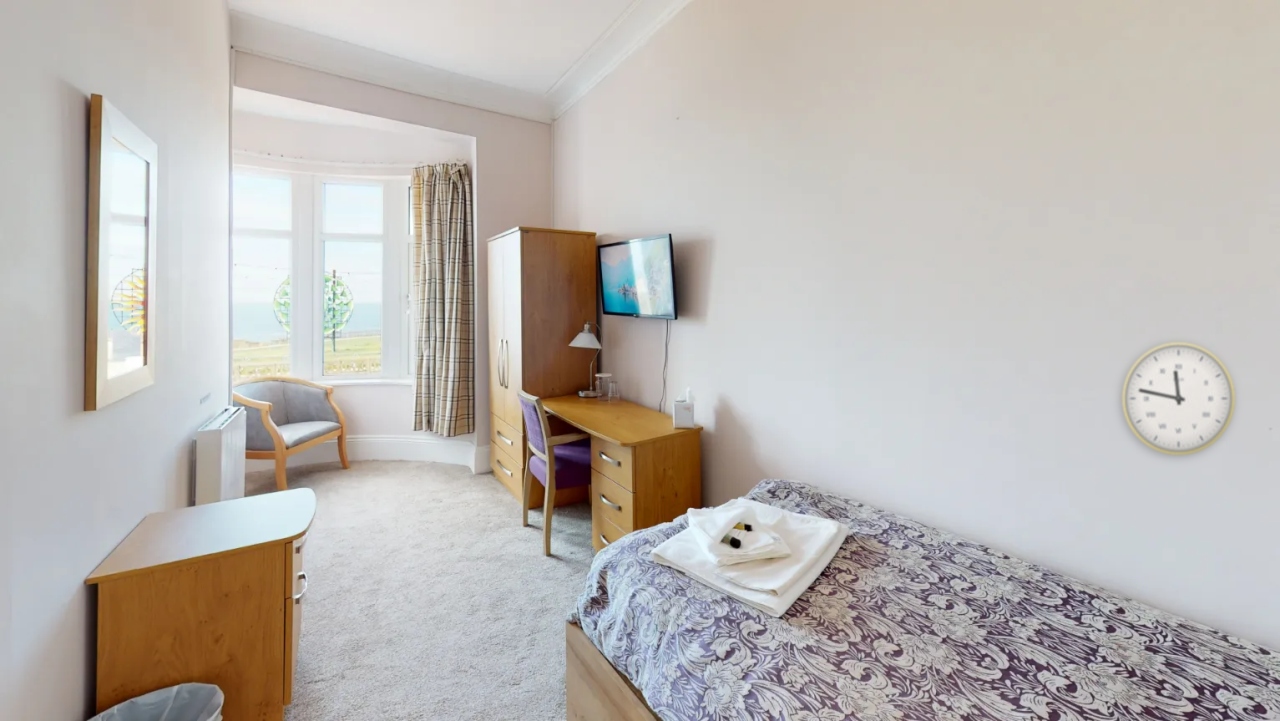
11h47
